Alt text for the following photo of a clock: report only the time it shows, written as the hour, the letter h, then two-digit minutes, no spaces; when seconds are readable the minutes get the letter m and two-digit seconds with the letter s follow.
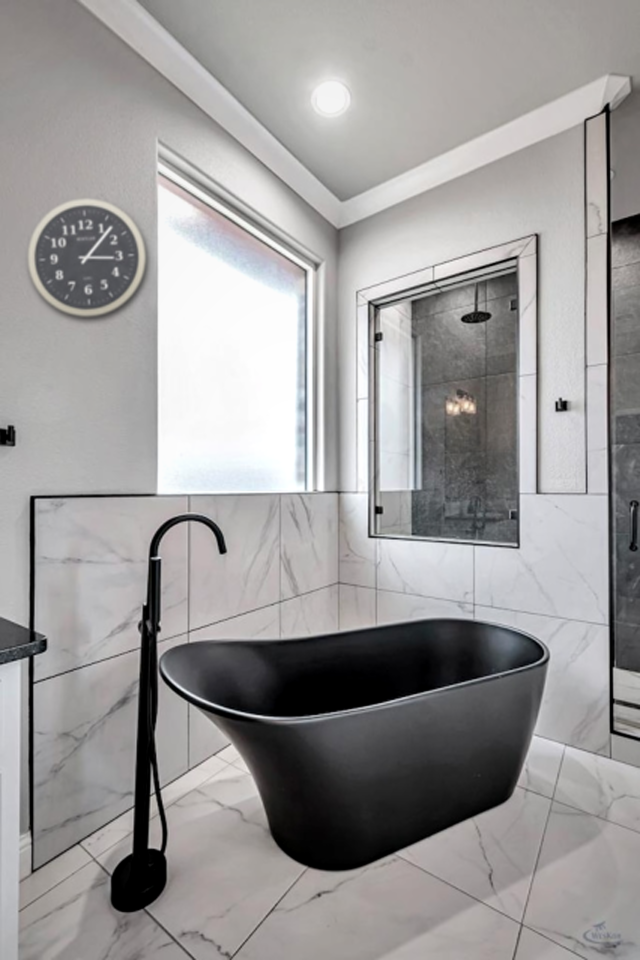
3h07
